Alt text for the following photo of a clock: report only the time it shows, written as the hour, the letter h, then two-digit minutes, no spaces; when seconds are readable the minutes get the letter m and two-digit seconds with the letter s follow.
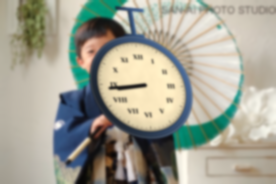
8h44
